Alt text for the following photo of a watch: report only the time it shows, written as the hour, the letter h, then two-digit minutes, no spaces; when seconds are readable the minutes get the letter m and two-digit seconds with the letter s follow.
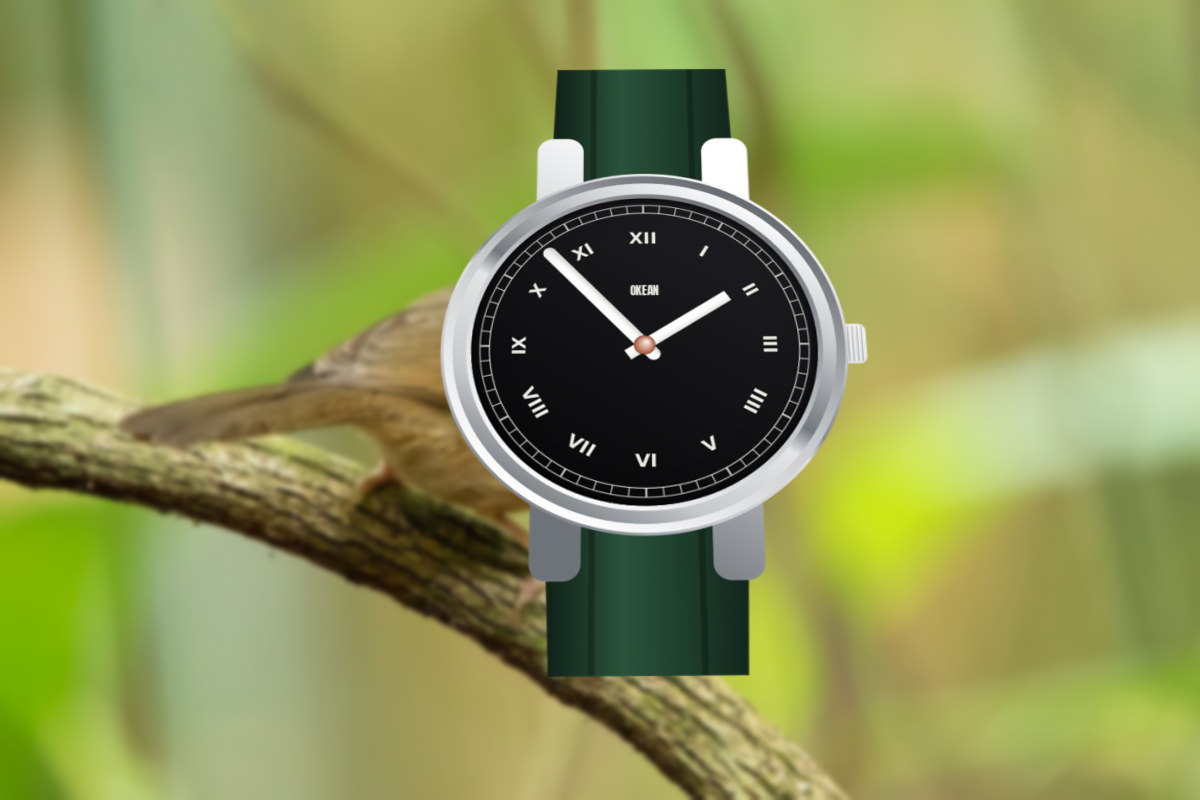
1h53
